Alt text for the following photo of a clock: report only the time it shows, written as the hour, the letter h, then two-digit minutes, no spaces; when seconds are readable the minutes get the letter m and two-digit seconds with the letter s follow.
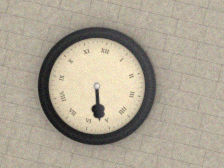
5h27
